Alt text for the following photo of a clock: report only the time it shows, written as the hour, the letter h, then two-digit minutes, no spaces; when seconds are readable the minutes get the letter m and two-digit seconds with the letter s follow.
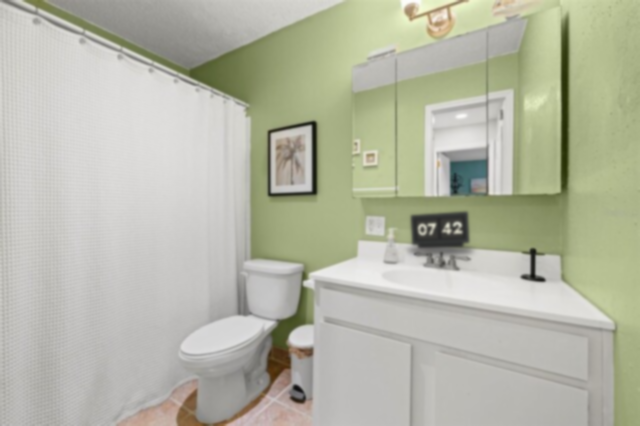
7h42
